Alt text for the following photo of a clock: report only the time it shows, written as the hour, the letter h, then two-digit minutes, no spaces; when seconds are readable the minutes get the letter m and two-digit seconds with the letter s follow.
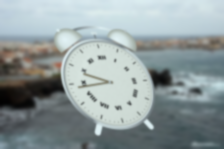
9h44
